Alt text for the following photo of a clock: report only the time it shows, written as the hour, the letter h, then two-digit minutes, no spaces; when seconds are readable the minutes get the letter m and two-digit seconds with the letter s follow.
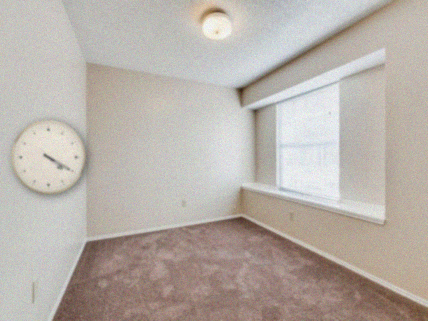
4h20
